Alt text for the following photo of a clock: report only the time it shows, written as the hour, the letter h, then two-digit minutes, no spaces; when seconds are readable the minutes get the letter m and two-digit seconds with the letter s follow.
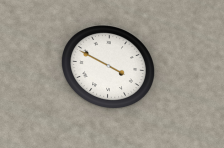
3h49
